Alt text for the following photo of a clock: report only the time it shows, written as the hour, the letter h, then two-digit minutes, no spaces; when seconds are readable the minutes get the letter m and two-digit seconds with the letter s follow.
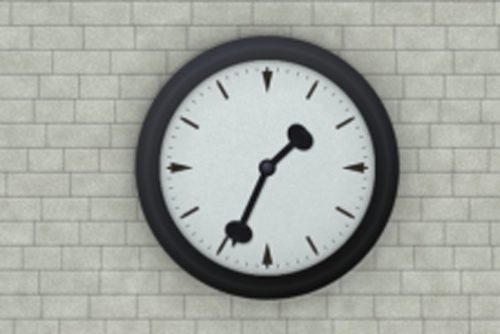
1h34
